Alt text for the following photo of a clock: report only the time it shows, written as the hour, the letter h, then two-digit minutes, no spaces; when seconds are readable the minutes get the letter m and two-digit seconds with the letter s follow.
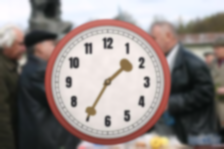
1h35
